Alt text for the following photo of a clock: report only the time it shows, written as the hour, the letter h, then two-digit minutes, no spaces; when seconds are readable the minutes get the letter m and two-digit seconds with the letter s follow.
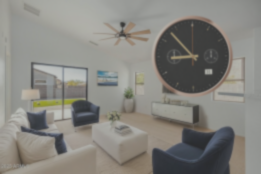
8h53
